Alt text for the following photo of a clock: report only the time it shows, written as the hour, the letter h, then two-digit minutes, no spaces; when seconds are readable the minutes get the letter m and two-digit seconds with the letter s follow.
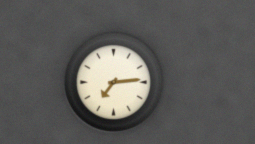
7h14
